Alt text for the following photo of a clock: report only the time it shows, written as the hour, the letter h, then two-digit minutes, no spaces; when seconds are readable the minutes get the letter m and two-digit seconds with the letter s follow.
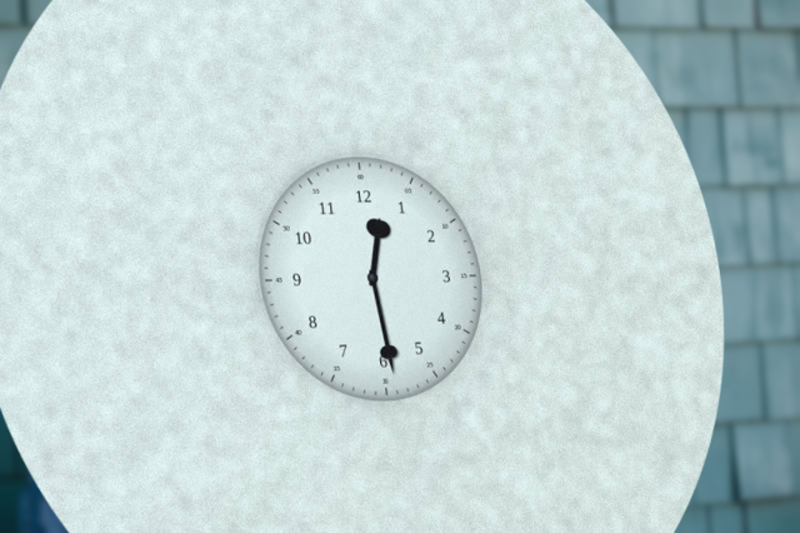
12h29
